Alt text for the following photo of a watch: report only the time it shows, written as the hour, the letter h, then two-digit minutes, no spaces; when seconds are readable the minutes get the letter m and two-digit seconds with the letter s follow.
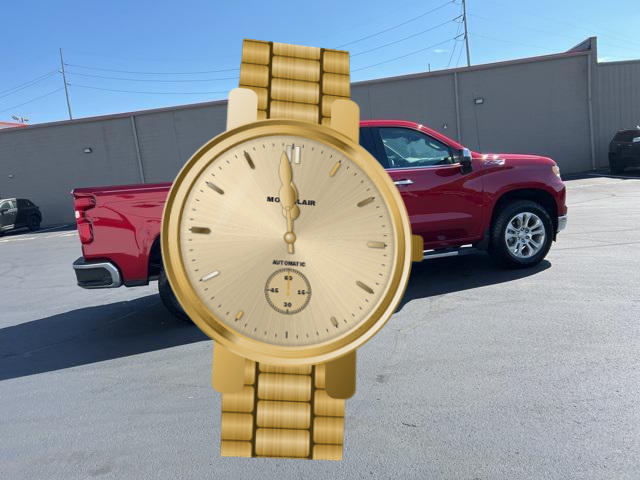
11h59
